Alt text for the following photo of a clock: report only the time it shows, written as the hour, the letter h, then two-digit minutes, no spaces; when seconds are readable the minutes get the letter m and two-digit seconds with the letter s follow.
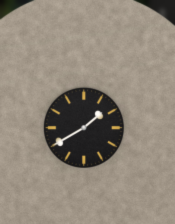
1h40
